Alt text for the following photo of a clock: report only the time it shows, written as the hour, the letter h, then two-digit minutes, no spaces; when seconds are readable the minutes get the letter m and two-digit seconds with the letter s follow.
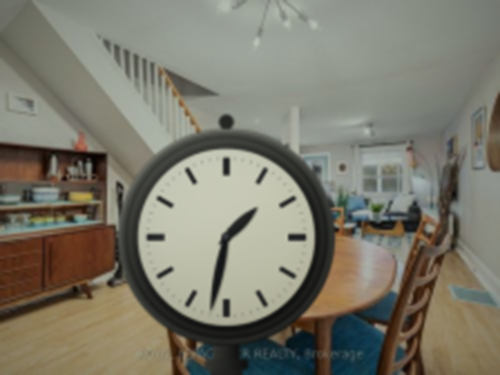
1h32
